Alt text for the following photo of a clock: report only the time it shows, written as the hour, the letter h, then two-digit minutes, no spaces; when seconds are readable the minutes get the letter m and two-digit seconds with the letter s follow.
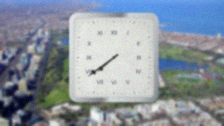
7h39
